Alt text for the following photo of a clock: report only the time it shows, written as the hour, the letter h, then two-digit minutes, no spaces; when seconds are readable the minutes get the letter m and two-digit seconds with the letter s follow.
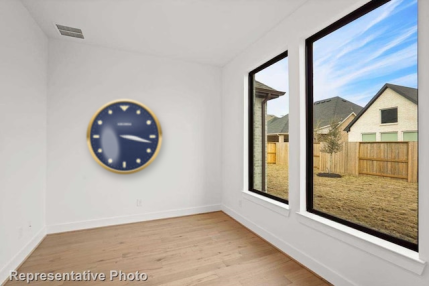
3h17
